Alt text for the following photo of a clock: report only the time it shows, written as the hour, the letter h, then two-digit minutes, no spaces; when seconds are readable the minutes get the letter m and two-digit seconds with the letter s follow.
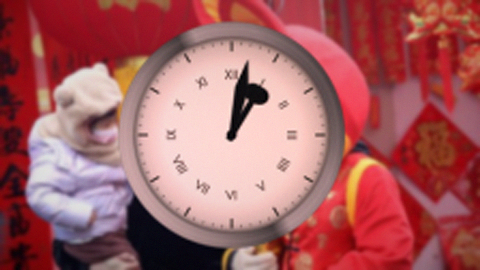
1h02
